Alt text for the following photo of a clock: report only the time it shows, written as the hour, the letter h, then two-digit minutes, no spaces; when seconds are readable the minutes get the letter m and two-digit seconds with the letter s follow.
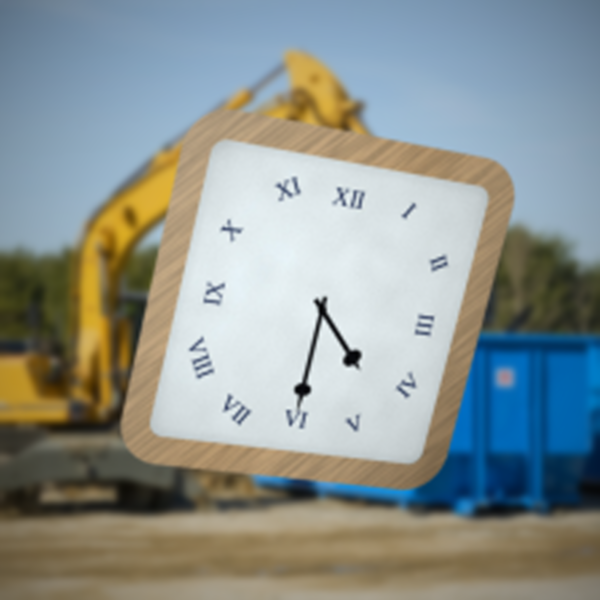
4h30
